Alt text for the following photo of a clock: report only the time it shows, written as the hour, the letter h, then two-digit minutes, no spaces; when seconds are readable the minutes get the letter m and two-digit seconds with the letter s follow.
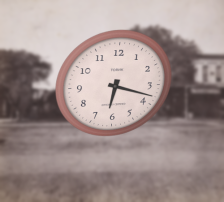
6h18
